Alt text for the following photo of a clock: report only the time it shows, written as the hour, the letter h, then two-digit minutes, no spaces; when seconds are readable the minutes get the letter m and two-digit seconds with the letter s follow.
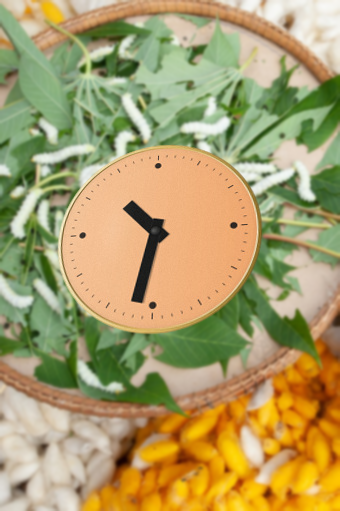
10h32
